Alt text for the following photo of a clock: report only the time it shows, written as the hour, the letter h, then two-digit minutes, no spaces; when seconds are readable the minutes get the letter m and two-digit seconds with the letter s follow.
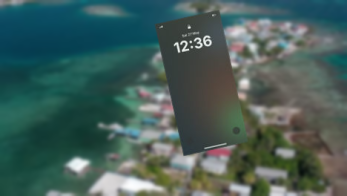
12h36
